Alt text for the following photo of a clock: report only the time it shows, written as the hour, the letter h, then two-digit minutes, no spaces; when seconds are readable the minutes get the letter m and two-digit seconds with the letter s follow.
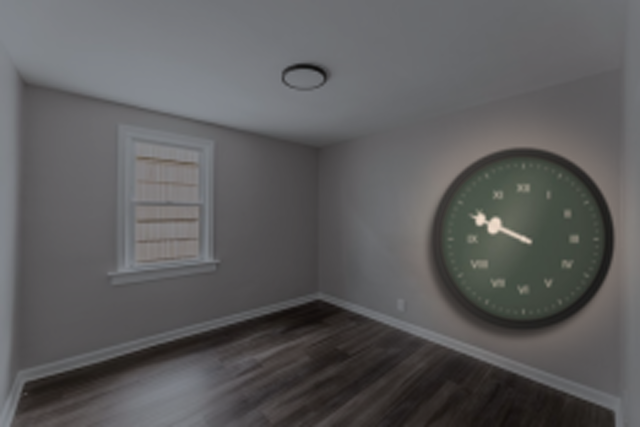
9h49
